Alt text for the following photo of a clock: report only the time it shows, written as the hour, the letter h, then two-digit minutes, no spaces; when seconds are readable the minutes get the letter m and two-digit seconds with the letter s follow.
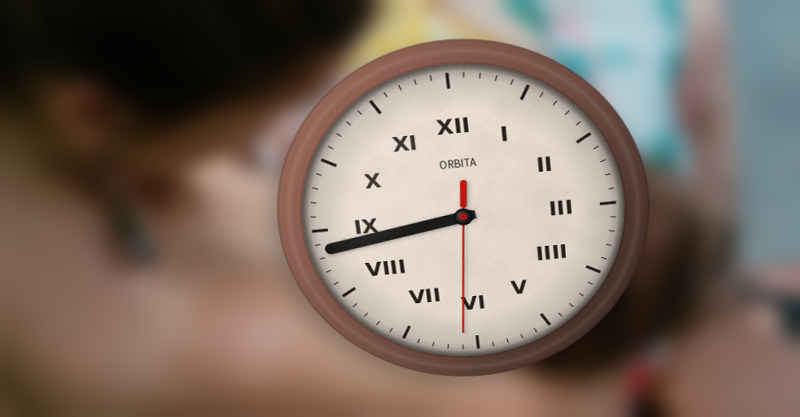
8h43m31s
